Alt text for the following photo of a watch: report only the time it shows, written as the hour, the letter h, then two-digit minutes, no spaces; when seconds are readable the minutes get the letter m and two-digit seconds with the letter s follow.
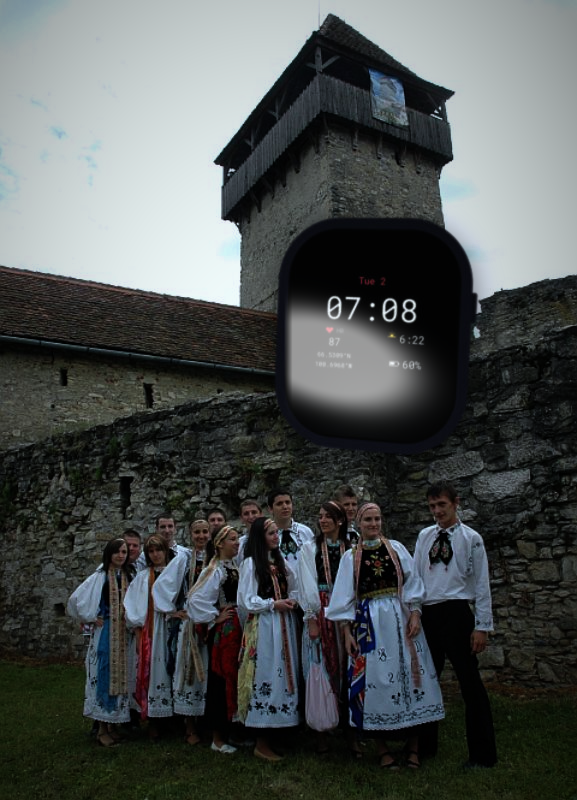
7h08
